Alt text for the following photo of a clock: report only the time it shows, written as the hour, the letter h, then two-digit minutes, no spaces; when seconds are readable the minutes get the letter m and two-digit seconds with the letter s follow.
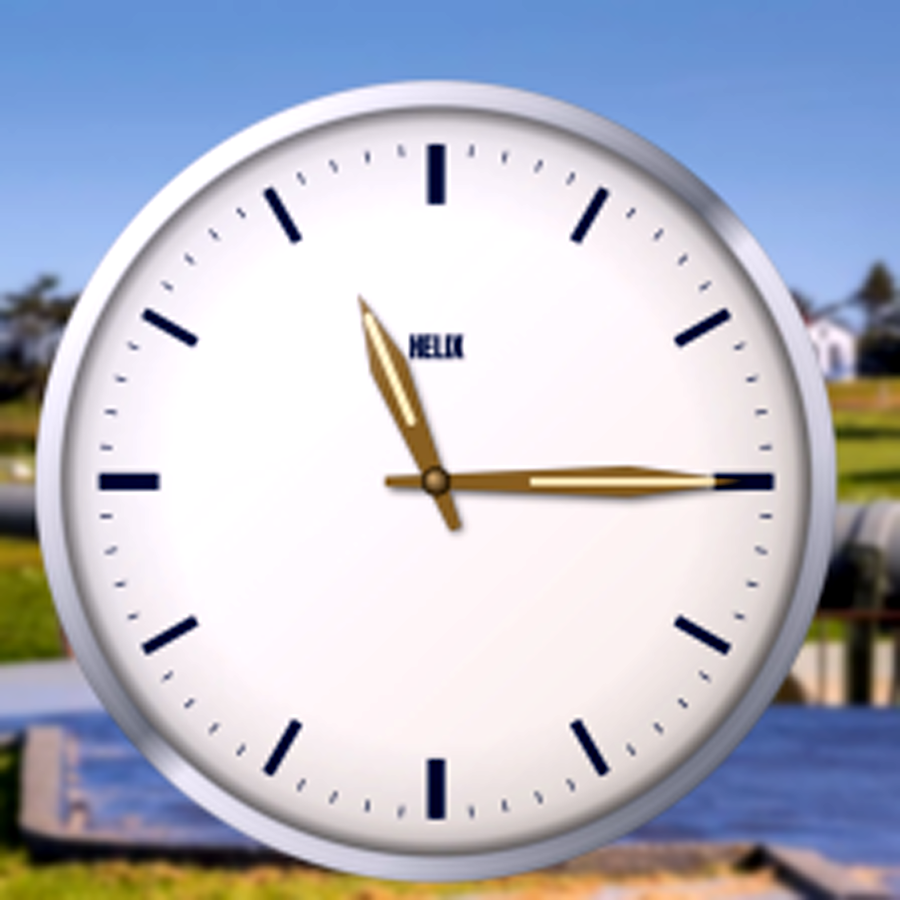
11h15
